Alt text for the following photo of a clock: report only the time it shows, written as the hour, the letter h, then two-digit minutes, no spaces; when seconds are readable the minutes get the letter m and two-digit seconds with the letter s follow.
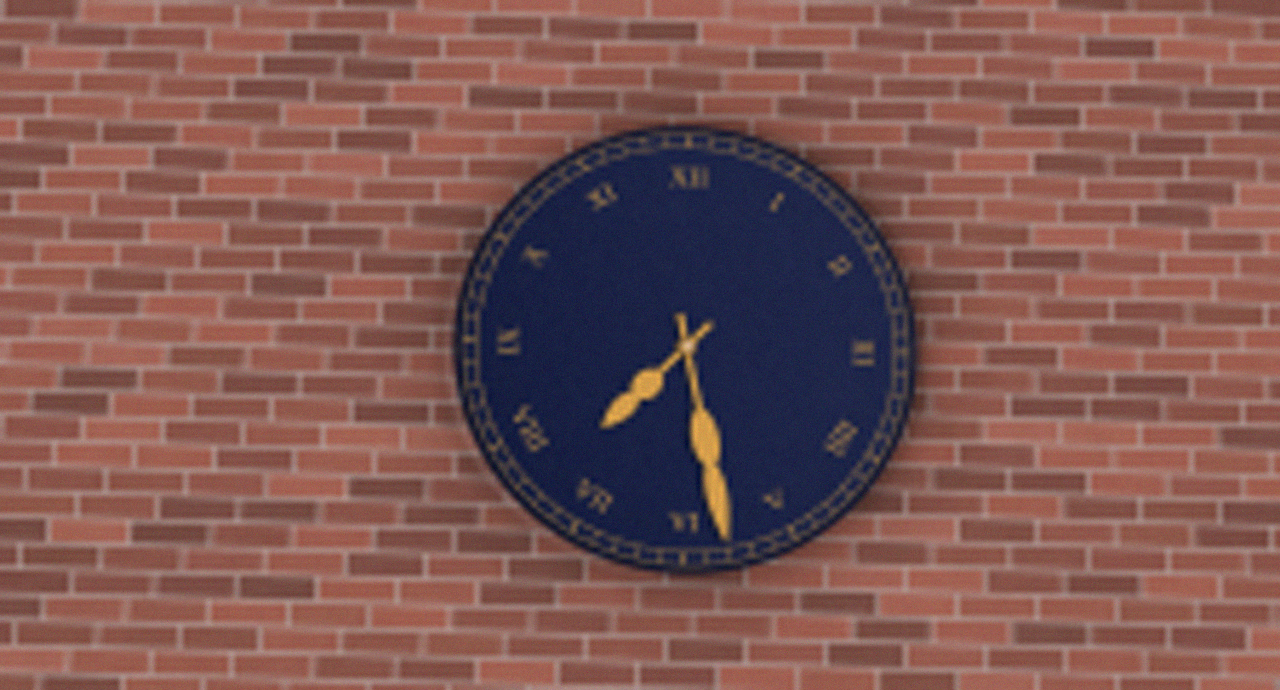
7h28
